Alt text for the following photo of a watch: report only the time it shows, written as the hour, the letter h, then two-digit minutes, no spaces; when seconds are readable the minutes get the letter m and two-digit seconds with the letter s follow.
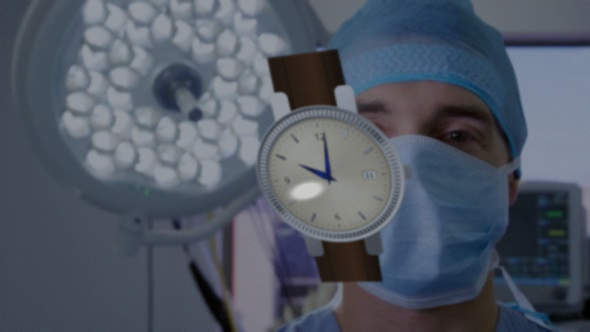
10h01
